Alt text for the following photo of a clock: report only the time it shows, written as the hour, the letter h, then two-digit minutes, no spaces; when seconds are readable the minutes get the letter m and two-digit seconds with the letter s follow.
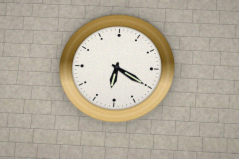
6h20
